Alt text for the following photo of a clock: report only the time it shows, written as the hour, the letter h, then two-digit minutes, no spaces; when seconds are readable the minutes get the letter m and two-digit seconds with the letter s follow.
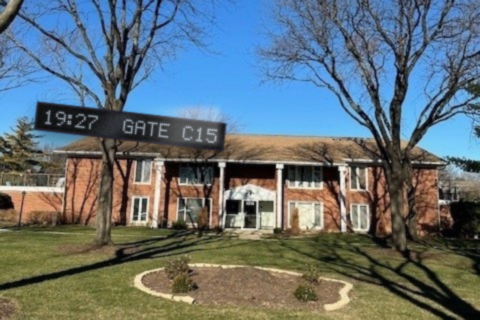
19h27
